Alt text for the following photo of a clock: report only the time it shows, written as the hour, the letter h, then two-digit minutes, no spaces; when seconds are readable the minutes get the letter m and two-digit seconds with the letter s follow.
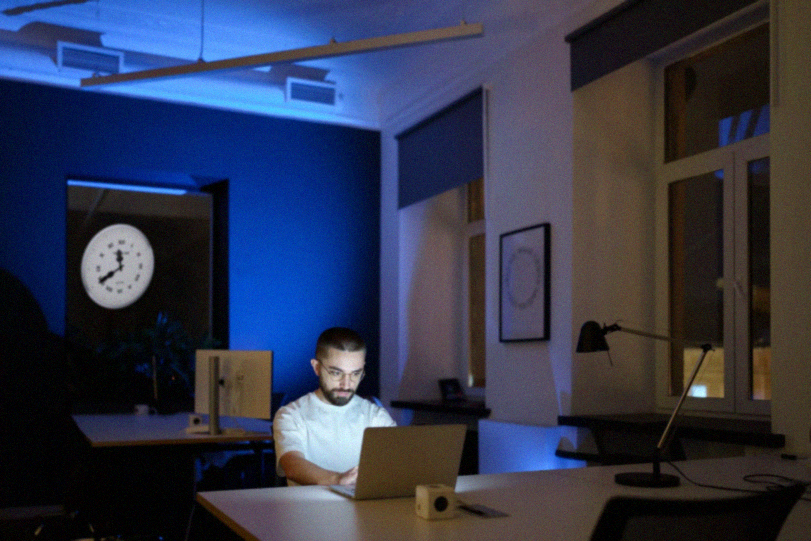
11h40
